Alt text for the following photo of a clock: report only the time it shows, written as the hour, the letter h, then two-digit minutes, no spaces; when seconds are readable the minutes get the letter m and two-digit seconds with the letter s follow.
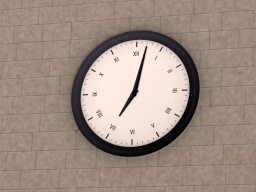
7h02
